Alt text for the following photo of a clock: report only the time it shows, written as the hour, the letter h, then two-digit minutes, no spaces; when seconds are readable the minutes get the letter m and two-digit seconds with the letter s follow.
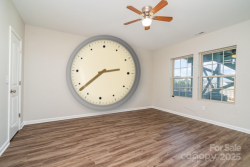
2h38
